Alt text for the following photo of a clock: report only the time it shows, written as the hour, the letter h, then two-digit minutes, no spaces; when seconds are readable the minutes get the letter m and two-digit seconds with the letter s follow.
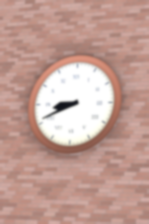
8h41
